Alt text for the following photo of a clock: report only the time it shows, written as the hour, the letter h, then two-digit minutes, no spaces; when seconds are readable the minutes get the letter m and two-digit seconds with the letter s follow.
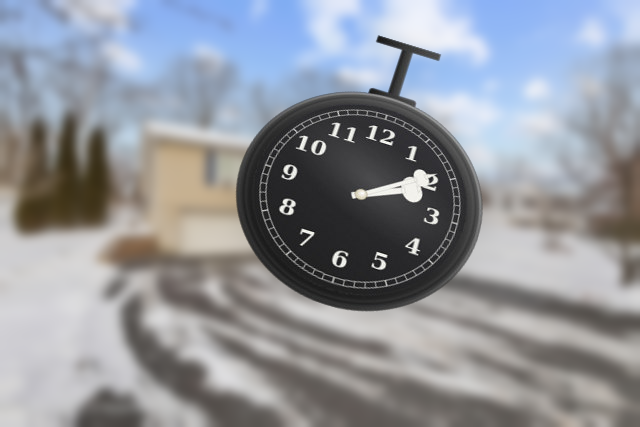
2h09
